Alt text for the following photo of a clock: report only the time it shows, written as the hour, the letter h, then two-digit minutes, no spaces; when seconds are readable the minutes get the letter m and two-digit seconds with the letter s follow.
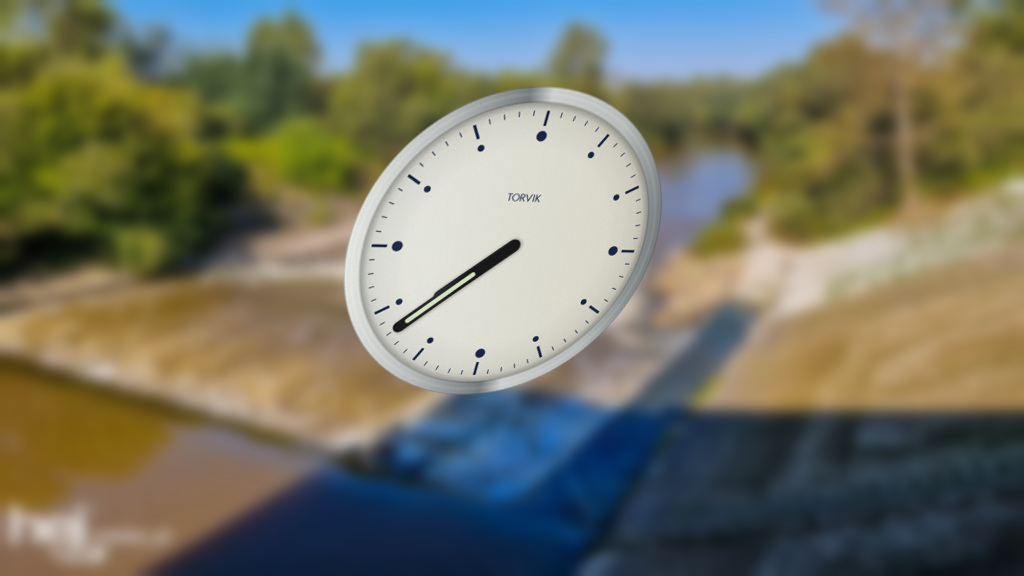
7h38
